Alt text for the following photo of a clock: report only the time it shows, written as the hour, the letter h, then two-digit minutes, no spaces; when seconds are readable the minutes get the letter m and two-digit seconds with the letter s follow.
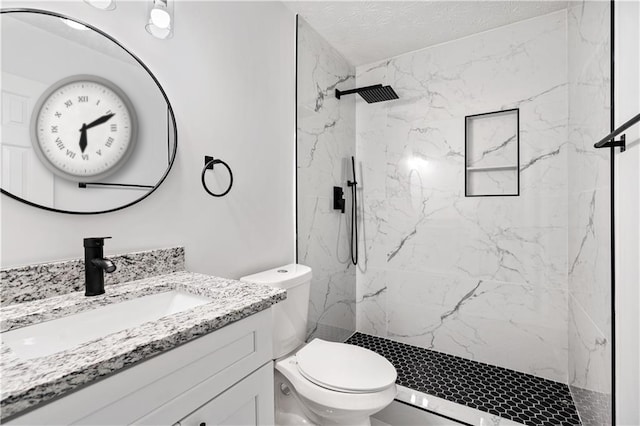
6h11
